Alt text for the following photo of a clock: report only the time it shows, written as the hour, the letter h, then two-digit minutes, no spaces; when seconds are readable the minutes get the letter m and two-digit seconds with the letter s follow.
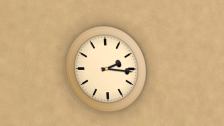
2h16
